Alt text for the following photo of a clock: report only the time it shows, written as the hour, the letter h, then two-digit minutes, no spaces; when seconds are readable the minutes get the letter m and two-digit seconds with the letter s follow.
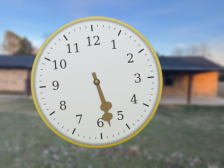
5h28
